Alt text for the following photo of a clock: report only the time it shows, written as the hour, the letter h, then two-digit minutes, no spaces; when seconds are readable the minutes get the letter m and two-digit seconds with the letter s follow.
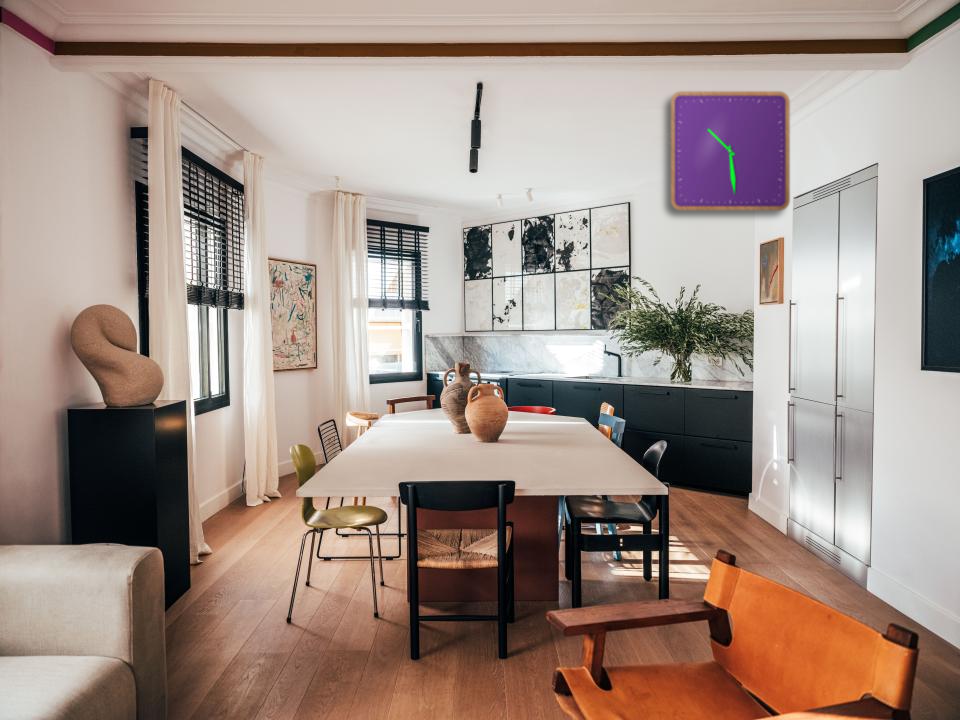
10h29
